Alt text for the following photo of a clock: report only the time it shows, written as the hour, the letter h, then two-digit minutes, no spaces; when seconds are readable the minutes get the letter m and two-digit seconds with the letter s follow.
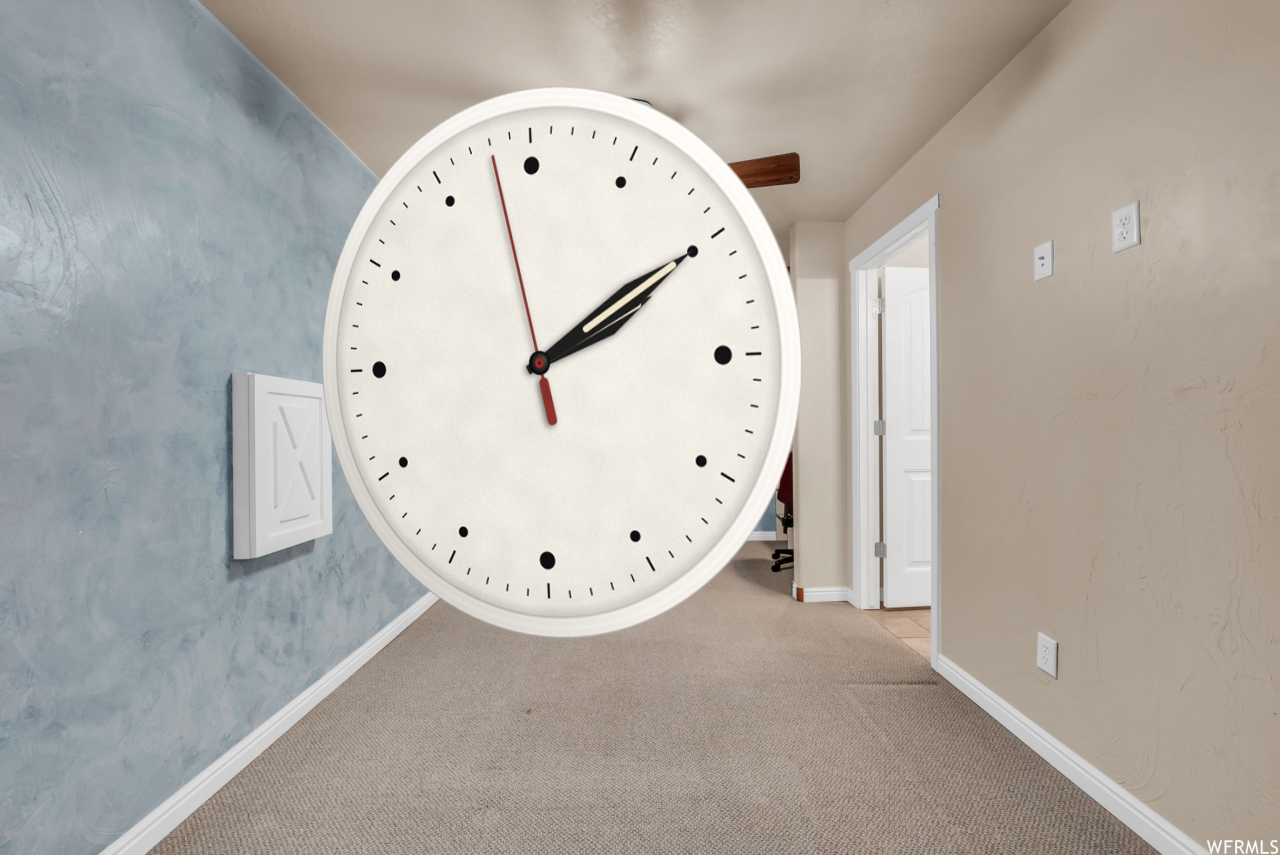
2h09m58s
